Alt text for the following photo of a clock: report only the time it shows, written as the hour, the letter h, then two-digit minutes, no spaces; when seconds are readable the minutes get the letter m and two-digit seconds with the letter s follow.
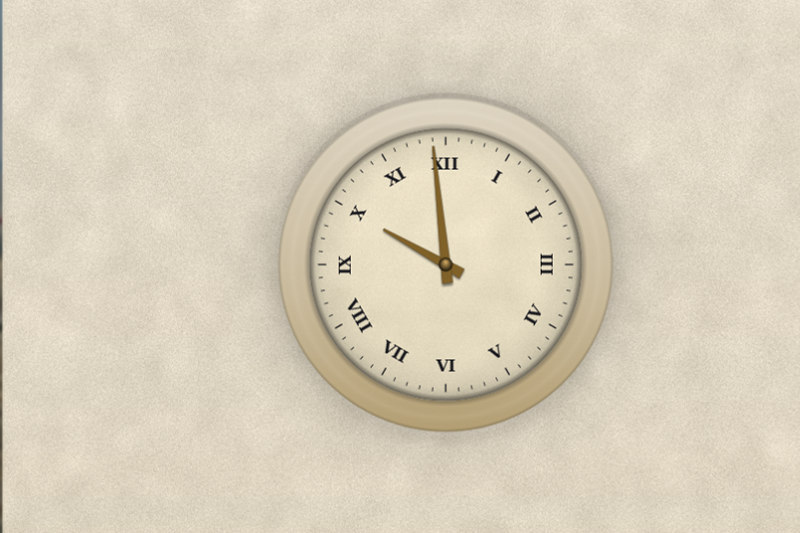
9h59
